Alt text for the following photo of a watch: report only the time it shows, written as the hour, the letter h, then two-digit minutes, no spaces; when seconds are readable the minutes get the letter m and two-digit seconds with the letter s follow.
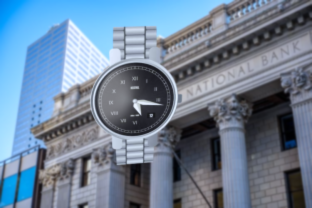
5h17
